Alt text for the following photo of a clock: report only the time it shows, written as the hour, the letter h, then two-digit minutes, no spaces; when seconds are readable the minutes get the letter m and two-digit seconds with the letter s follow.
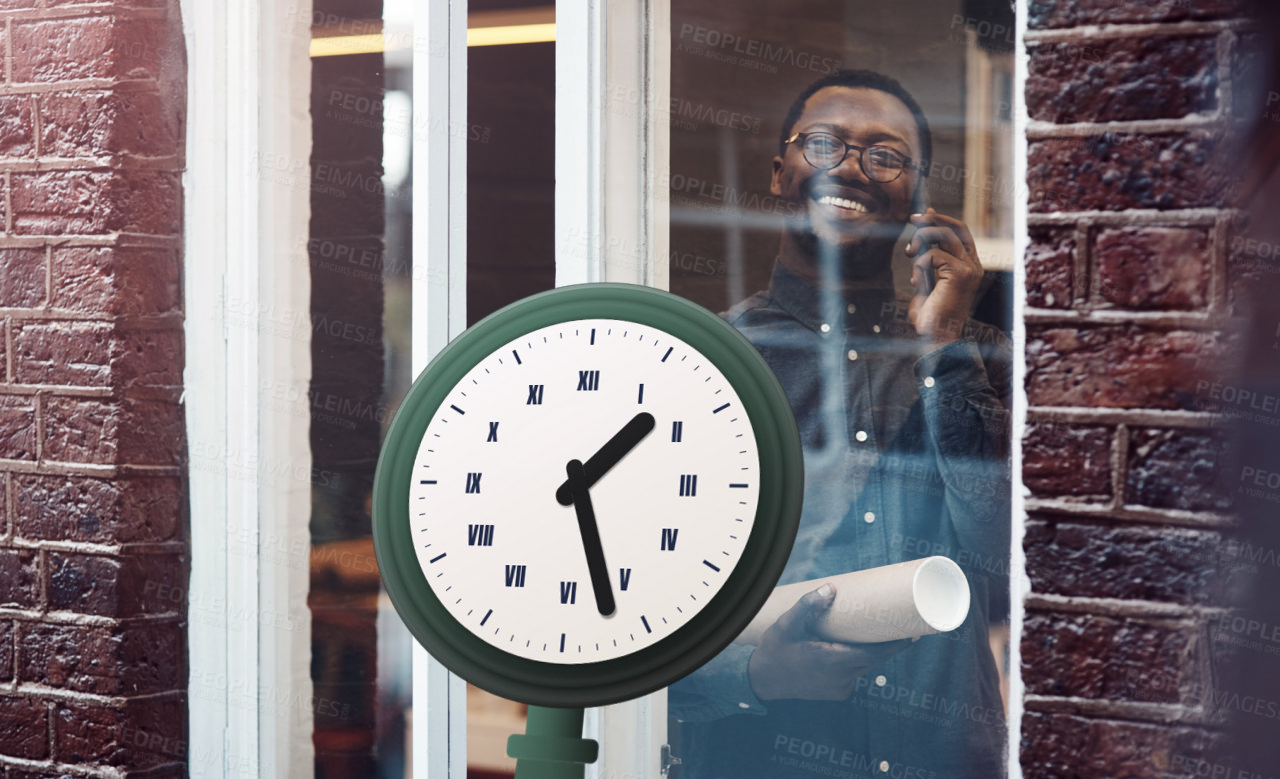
1h27
